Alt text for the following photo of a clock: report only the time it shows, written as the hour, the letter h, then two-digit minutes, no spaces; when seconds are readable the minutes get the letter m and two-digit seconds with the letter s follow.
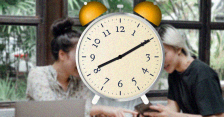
8h10
